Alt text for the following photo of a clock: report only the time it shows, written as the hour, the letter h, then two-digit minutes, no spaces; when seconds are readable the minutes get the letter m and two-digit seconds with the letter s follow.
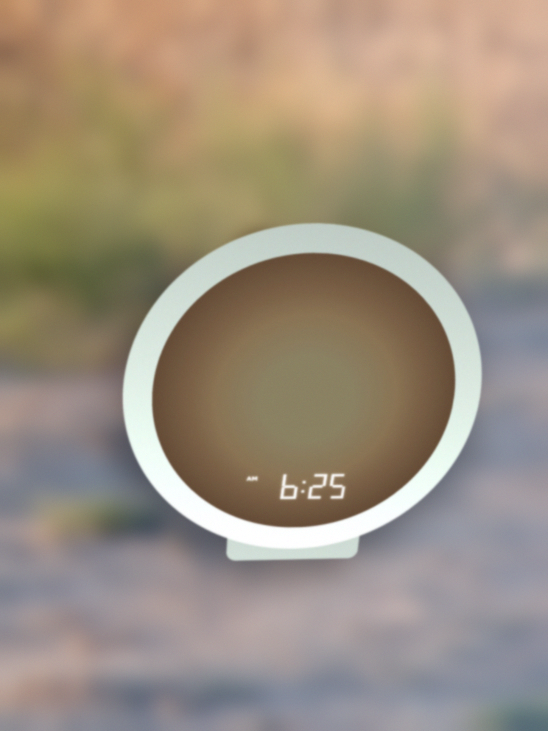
6h25
